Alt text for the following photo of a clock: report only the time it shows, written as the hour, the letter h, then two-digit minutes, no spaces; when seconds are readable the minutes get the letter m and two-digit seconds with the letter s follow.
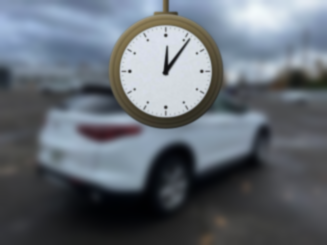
12h06
